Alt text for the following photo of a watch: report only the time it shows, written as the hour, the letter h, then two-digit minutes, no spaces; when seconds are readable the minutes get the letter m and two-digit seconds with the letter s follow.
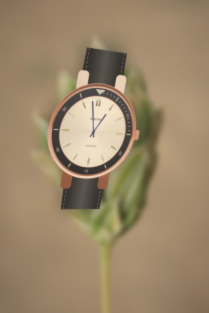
12h58
